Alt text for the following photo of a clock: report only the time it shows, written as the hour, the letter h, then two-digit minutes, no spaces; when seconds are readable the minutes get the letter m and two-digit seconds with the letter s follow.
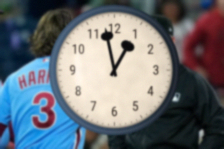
12h58
